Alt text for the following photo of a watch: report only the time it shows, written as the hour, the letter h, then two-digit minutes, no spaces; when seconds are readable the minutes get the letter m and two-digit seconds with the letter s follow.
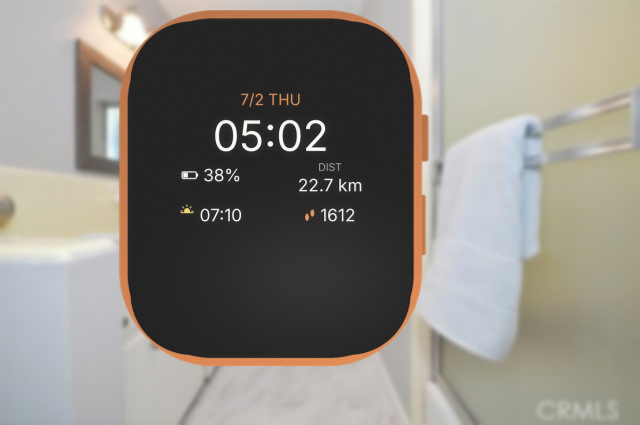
5h02
